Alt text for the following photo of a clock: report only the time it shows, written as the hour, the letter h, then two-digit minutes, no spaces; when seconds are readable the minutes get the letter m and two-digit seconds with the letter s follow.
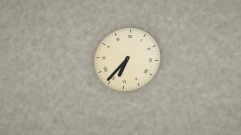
6h36
